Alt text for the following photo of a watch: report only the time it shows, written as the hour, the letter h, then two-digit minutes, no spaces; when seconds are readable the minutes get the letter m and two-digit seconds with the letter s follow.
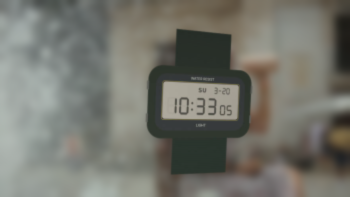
10h33m05s
